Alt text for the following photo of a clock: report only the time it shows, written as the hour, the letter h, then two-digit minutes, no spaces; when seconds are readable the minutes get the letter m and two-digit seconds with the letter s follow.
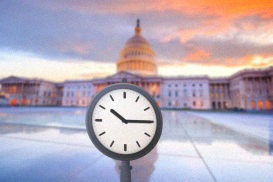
10h15
